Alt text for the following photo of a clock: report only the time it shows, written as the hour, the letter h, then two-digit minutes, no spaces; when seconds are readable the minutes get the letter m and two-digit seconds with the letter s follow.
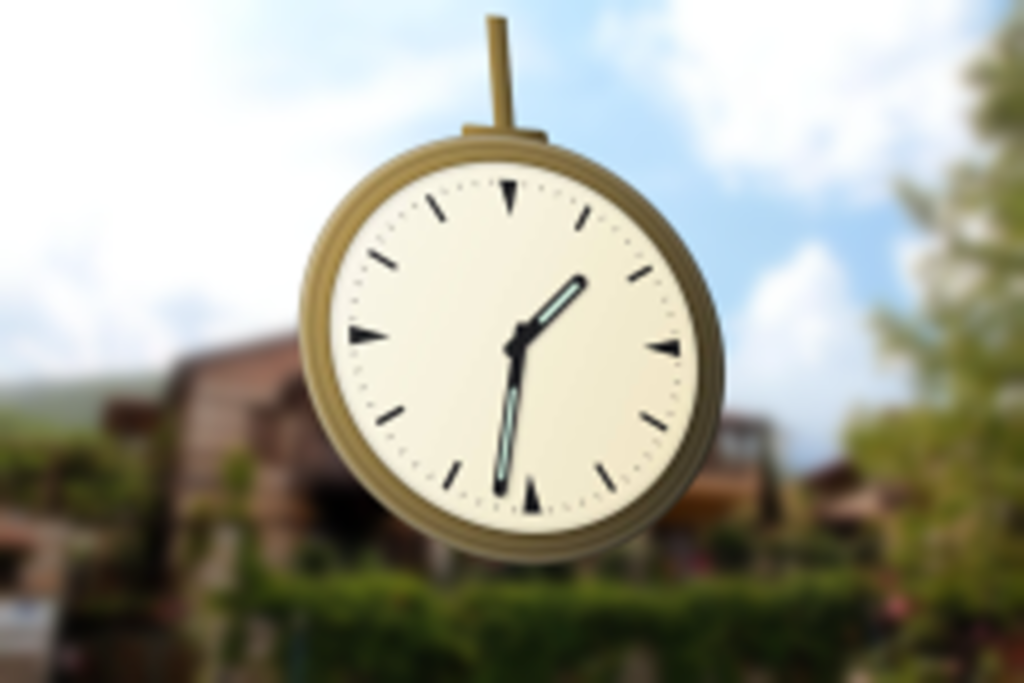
1h32
